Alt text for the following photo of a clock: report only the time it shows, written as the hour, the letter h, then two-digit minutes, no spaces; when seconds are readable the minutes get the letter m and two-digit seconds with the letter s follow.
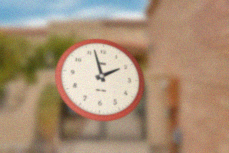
1h57
